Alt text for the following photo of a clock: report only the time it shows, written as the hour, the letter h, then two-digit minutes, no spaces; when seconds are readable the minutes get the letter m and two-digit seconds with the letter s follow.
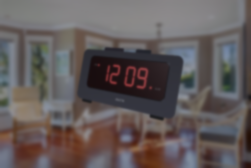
12h09
